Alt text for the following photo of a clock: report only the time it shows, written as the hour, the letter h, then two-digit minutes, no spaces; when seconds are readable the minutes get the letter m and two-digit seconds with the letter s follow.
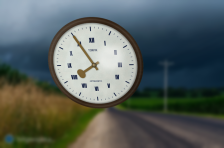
7h55
